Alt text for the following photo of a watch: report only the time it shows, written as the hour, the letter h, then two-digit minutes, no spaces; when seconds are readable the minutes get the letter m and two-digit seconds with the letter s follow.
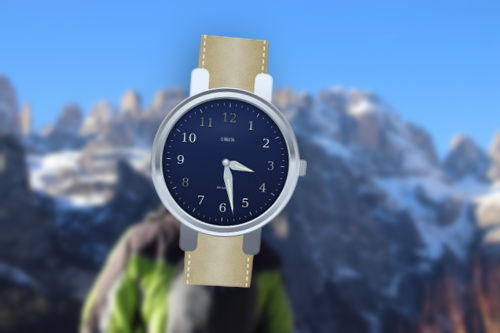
3h28
